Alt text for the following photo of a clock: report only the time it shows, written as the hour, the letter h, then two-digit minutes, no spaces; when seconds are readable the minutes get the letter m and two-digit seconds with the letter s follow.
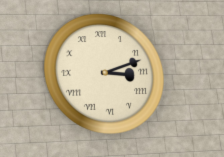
3h12
